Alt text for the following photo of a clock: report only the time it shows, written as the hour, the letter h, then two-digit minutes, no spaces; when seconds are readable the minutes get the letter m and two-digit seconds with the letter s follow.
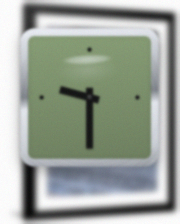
9h30
